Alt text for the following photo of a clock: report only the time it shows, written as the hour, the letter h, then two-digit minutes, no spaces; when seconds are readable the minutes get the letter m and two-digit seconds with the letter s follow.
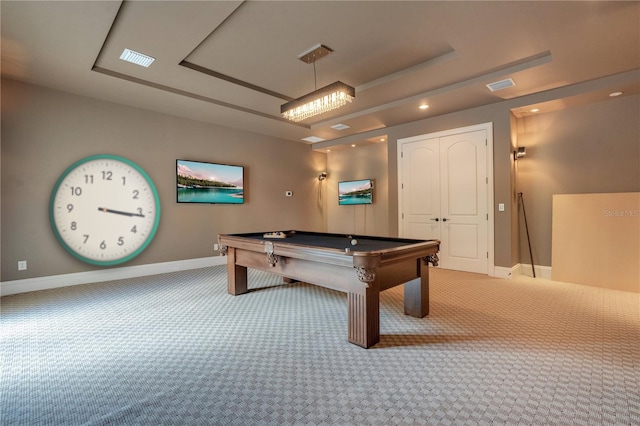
3h16
